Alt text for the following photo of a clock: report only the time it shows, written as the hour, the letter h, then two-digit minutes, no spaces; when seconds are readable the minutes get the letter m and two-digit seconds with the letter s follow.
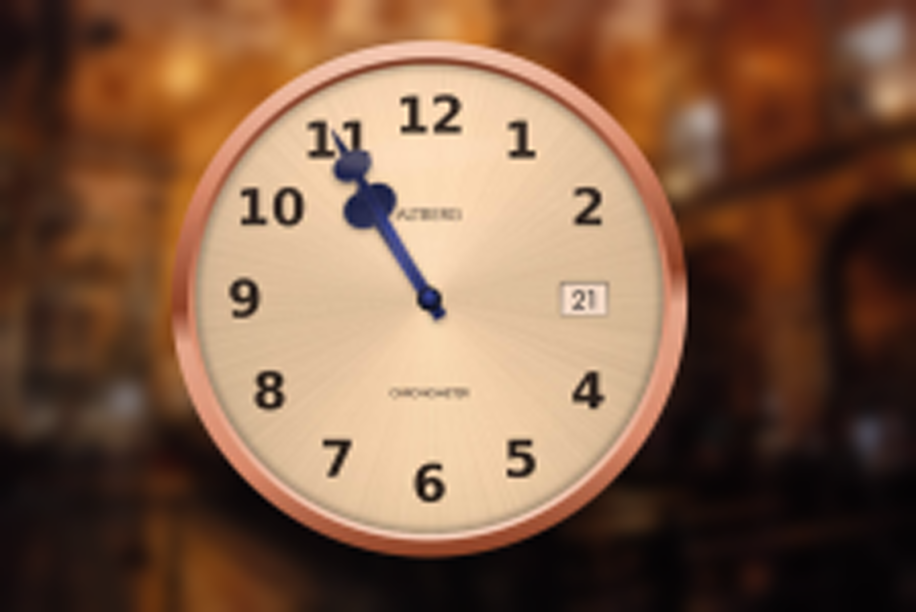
10h55
